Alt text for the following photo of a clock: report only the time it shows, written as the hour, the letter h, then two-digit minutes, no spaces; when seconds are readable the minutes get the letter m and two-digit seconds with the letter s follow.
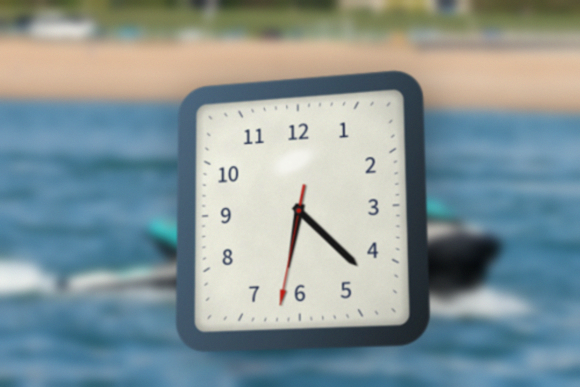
6h22m32s
